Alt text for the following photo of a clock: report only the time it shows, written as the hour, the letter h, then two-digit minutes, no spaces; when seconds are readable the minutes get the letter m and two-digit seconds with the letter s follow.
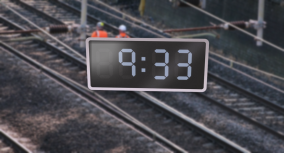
9h33
